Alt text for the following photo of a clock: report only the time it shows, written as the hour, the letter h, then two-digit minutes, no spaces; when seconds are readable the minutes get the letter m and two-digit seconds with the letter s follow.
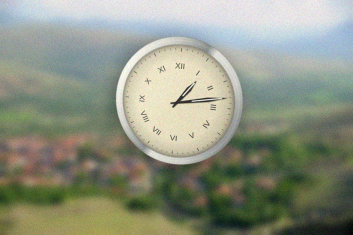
1h13
